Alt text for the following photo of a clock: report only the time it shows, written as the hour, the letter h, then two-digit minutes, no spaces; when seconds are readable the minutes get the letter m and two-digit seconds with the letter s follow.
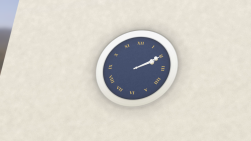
2h10
